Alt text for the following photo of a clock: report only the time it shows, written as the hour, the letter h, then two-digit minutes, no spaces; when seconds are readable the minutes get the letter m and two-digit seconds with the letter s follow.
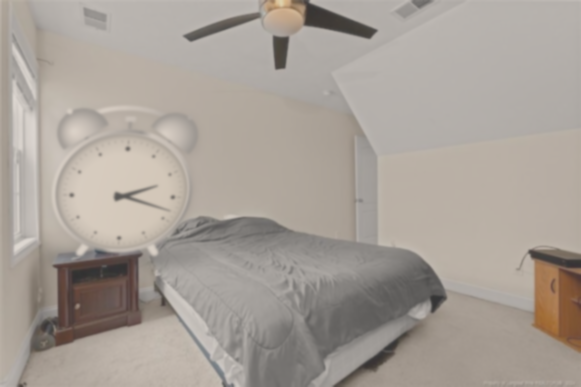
2h18
